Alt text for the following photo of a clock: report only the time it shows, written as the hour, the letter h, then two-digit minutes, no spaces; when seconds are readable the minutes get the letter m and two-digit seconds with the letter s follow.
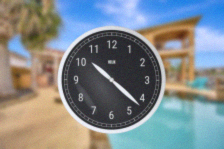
10h22
